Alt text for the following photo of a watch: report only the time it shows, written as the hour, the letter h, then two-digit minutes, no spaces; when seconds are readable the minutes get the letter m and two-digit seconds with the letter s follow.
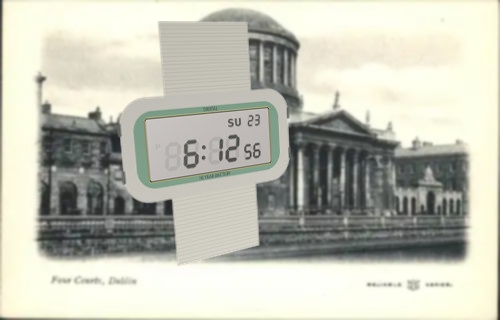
6h12m56s
